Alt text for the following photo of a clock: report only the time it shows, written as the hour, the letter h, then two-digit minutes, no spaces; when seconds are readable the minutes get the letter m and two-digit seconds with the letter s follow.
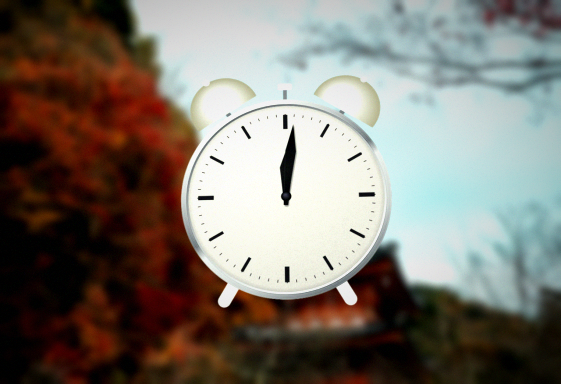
12h01
